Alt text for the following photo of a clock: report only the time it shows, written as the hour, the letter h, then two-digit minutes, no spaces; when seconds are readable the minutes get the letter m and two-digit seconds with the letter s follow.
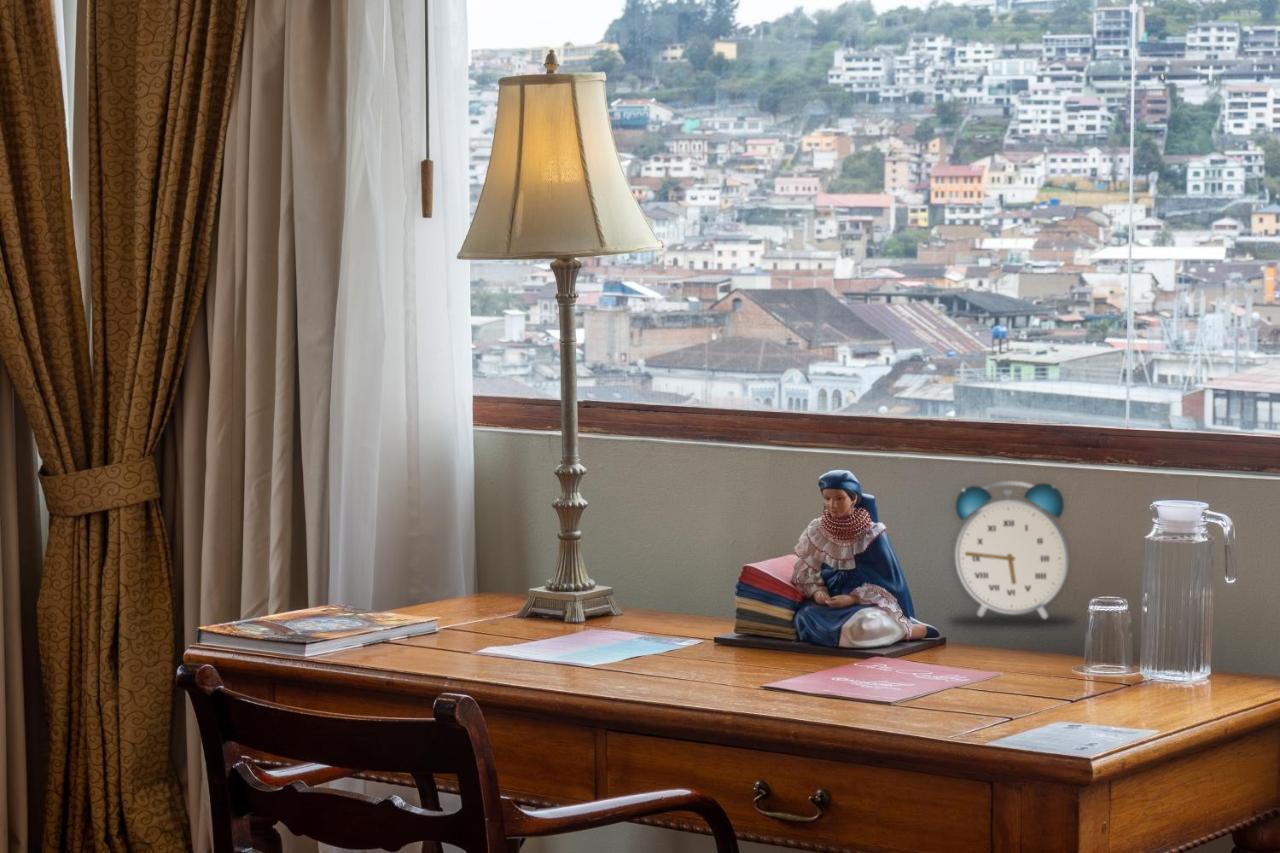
5h46
